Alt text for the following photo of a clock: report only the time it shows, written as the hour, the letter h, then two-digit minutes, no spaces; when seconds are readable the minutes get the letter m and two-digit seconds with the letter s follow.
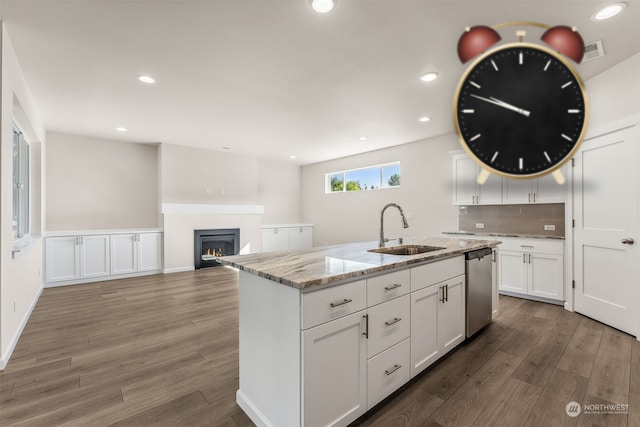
9h48
